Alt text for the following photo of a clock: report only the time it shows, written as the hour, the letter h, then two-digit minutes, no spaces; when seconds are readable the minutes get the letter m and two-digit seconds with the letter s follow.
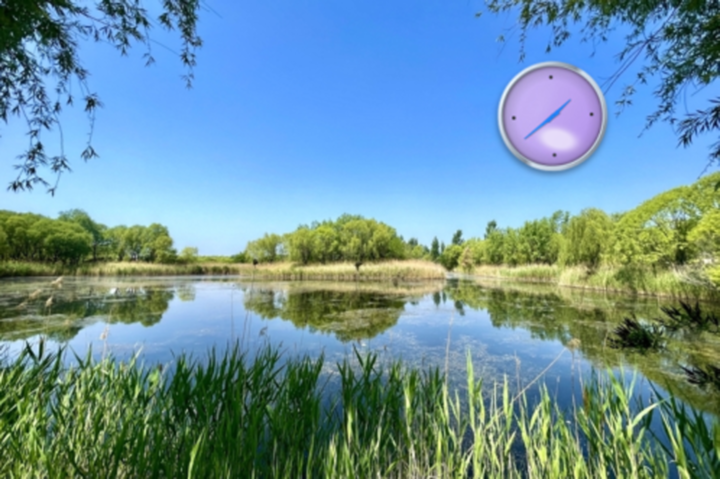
1h39
